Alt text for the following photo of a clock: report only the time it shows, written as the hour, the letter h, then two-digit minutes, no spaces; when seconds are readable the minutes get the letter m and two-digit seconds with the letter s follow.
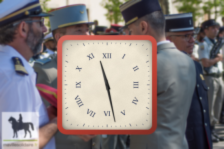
11h28
